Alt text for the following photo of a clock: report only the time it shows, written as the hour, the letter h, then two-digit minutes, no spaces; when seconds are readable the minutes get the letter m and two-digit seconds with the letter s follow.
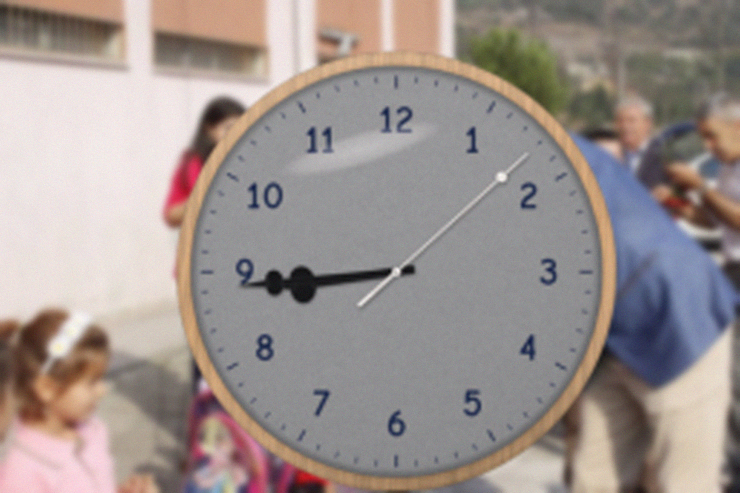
8h44m08s
